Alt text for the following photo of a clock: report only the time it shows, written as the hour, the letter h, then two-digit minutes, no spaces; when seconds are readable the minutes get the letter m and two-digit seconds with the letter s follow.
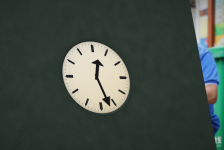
12h27
